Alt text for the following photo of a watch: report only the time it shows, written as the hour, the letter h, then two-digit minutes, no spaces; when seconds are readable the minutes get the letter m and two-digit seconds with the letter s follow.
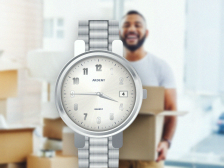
3h45
